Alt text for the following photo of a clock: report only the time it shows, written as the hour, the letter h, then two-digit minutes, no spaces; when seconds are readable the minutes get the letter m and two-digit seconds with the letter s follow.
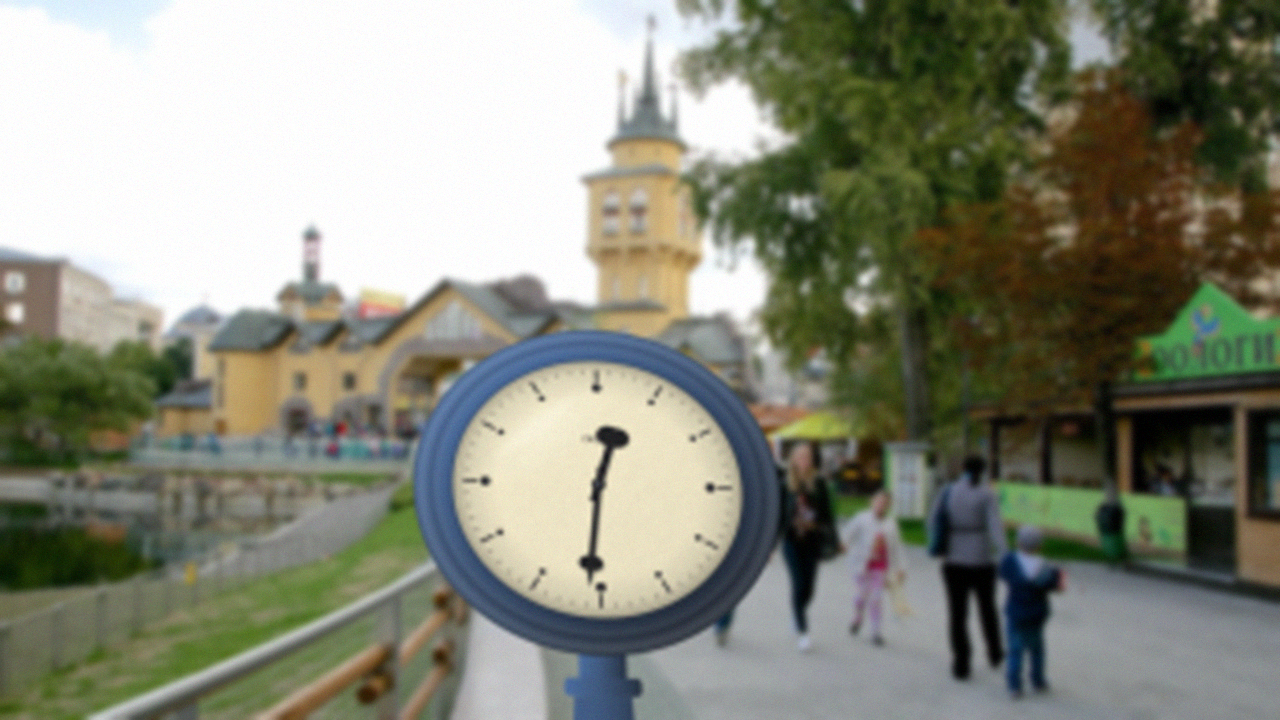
12h31
